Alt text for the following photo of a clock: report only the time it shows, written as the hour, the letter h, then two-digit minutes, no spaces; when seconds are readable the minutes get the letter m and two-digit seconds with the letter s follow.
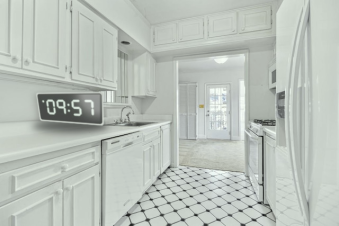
9h57
